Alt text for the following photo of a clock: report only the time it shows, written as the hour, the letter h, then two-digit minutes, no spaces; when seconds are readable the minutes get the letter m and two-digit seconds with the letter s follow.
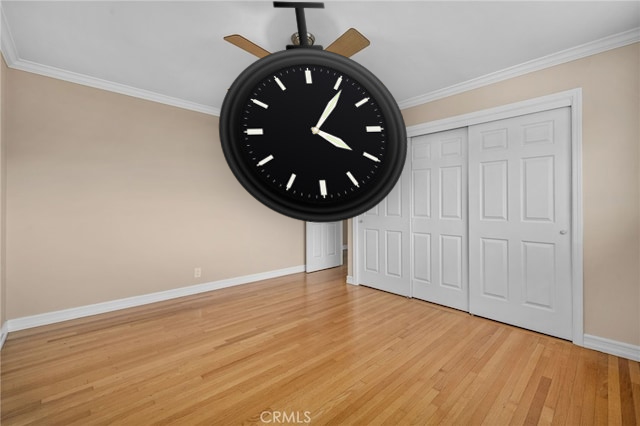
4h06
